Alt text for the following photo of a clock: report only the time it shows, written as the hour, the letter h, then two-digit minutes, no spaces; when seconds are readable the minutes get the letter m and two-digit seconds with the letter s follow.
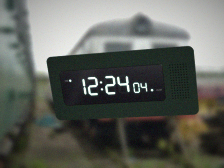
12h24m04s
